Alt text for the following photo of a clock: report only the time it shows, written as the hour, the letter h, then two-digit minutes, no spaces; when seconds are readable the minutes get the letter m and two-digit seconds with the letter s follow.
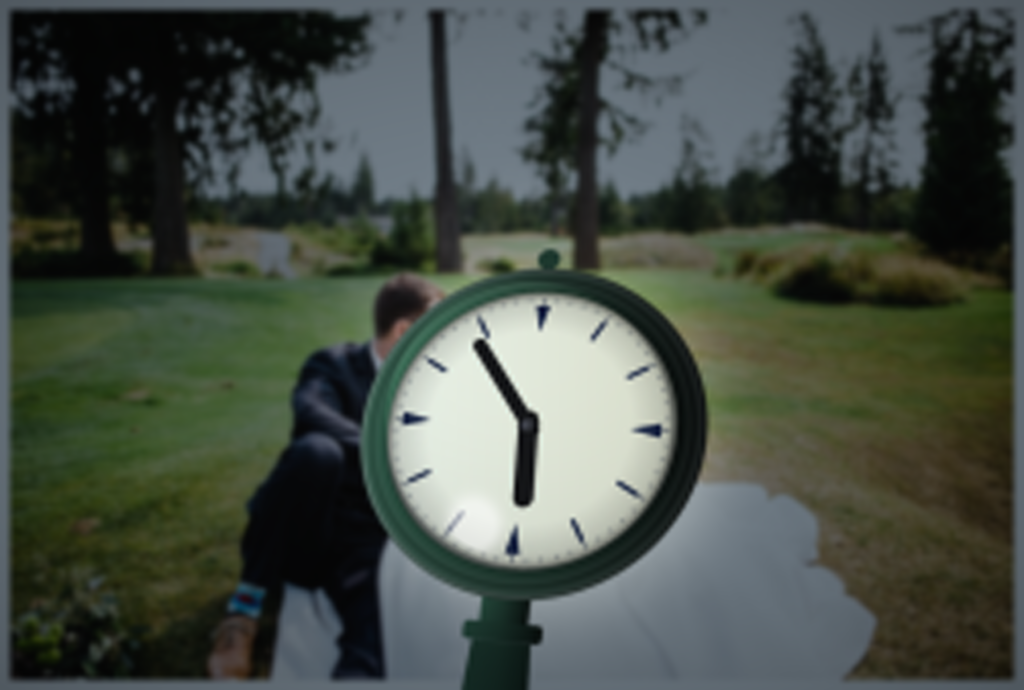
5h54
